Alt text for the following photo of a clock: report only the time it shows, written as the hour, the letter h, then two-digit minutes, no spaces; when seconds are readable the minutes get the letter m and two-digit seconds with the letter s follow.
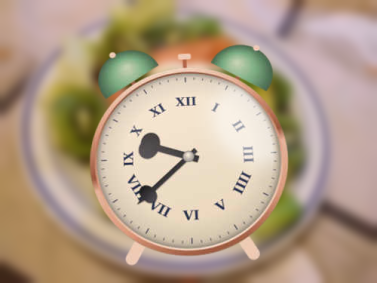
9h38
